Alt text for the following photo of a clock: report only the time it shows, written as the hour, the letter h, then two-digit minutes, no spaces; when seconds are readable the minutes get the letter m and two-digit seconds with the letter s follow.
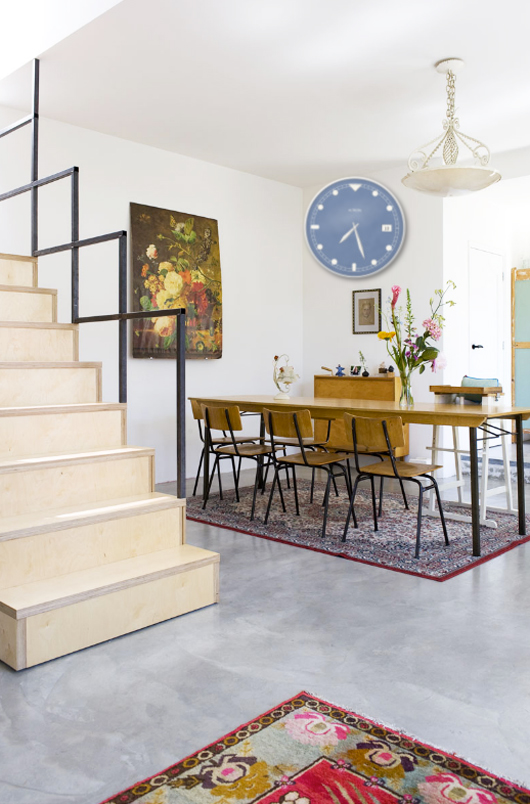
7h27
